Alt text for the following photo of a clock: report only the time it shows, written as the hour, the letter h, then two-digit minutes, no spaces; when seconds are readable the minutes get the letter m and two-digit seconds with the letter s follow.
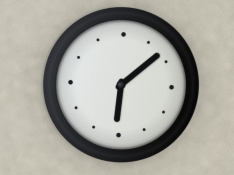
6h08
